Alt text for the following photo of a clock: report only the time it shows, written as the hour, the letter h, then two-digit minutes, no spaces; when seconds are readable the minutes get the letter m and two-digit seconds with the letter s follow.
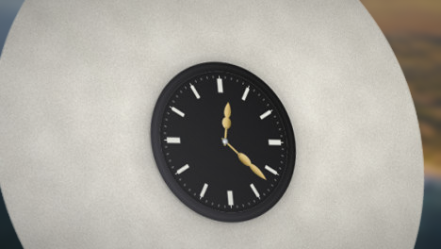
12h22
